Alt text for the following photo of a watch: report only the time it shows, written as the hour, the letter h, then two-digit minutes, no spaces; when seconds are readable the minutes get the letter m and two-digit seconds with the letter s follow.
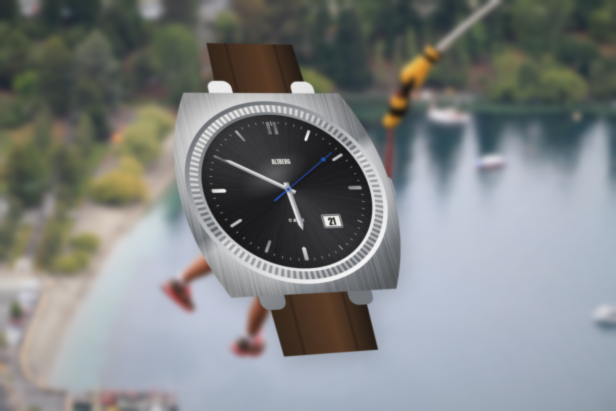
5h50m09s
